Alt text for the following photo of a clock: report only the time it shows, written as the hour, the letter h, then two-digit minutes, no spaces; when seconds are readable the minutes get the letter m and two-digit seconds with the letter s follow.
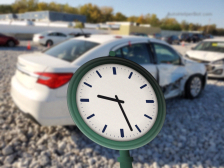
9h27
